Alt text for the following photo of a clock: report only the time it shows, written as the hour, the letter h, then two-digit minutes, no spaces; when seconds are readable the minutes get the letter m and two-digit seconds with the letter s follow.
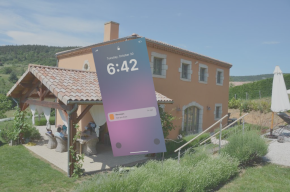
6h42
